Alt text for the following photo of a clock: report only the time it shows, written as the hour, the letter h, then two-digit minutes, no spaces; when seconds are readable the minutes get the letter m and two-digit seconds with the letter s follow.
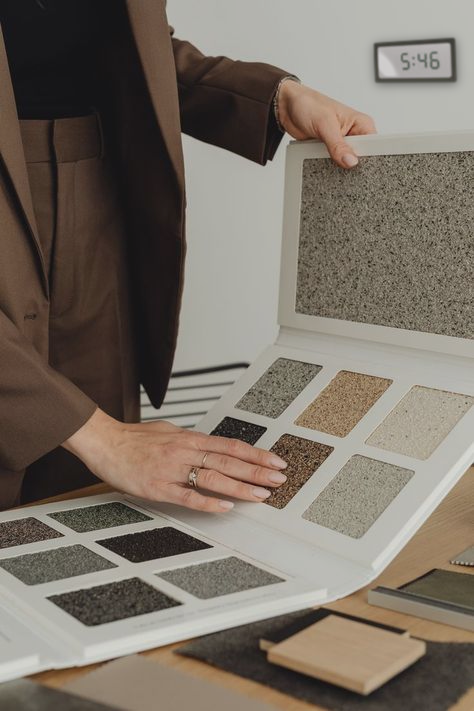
5h46
